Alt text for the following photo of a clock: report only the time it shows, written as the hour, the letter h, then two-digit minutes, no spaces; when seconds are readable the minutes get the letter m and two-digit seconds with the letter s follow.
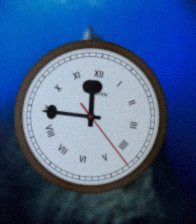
11h44m22s
